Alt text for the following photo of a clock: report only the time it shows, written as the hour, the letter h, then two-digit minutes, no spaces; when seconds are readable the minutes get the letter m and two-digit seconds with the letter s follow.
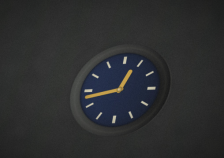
12h43
